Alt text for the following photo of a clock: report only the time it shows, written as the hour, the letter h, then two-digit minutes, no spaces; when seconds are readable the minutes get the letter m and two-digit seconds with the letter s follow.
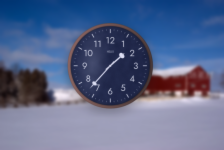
1h37
